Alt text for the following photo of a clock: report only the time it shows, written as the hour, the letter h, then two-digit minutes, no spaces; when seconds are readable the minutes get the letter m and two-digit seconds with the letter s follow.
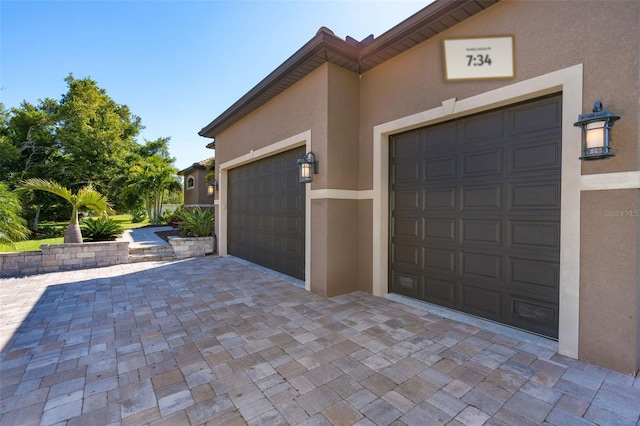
7h34
